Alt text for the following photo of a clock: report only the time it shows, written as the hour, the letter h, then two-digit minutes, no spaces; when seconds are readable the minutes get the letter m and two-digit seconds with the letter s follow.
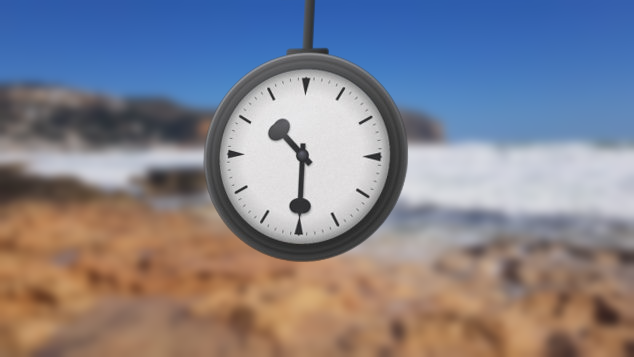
10h30
